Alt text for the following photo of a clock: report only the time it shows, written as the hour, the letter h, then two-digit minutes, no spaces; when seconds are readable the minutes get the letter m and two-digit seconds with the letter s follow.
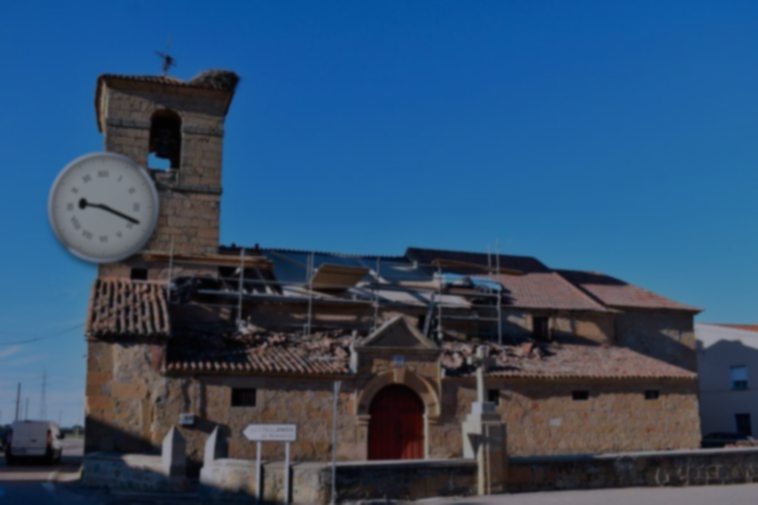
9h19
